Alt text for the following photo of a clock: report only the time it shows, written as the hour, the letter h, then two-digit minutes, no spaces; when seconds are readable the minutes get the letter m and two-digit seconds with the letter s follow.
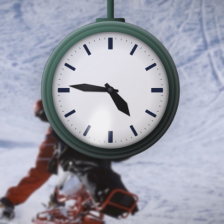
4h46
